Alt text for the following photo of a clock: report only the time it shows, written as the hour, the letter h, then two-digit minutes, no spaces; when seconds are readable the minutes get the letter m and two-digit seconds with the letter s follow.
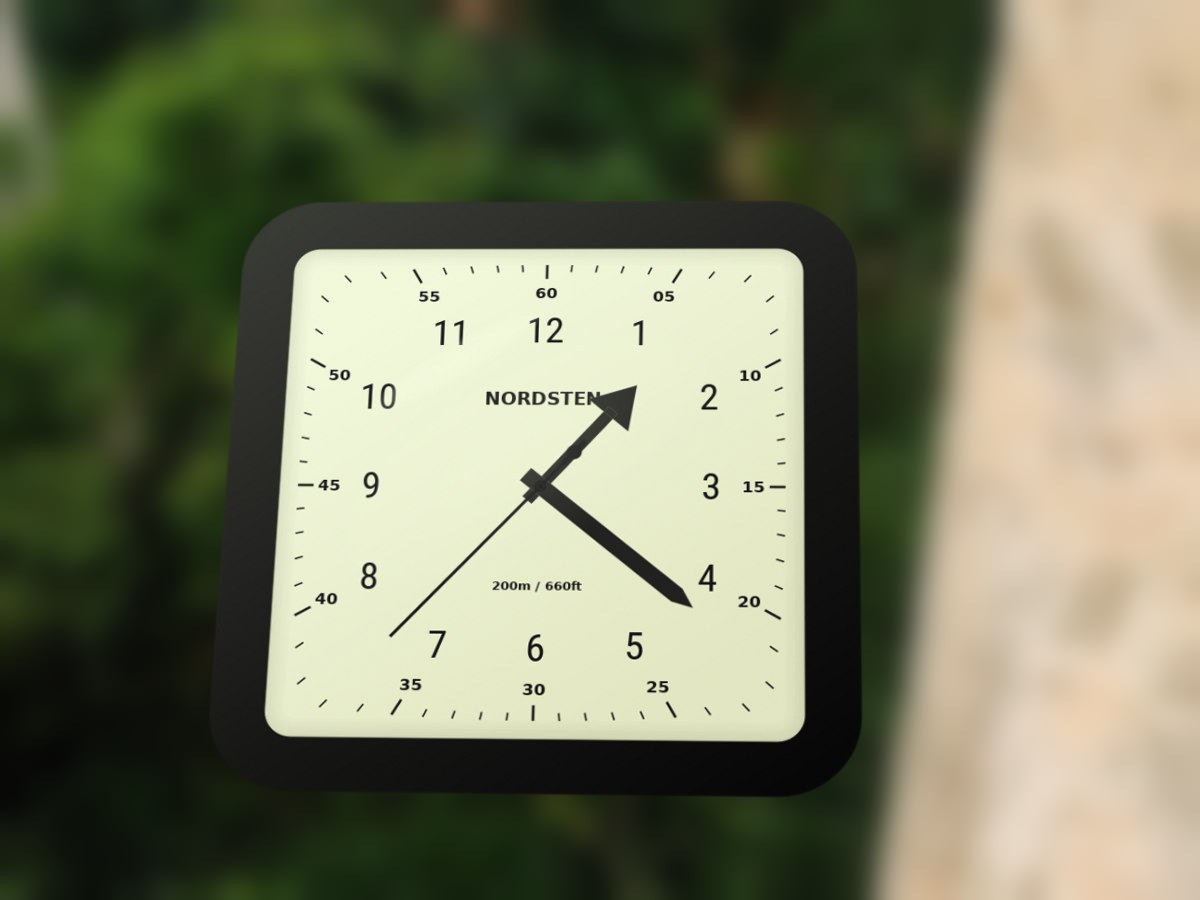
1h21m37s
